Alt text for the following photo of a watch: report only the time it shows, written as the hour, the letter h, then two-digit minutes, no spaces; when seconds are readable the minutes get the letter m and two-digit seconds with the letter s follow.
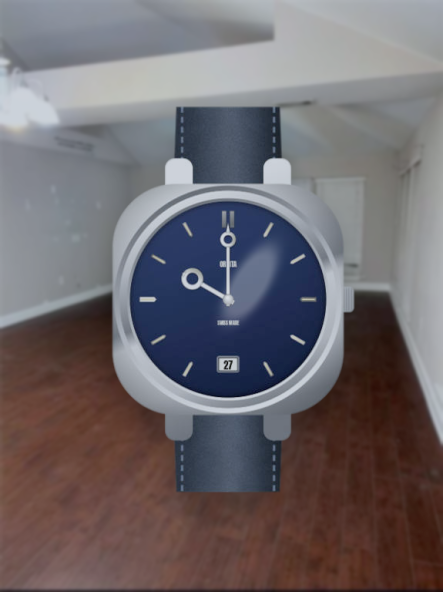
10h00
